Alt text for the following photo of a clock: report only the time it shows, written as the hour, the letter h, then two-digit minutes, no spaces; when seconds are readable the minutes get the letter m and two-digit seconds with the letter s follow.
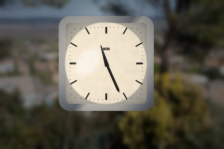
11h26
